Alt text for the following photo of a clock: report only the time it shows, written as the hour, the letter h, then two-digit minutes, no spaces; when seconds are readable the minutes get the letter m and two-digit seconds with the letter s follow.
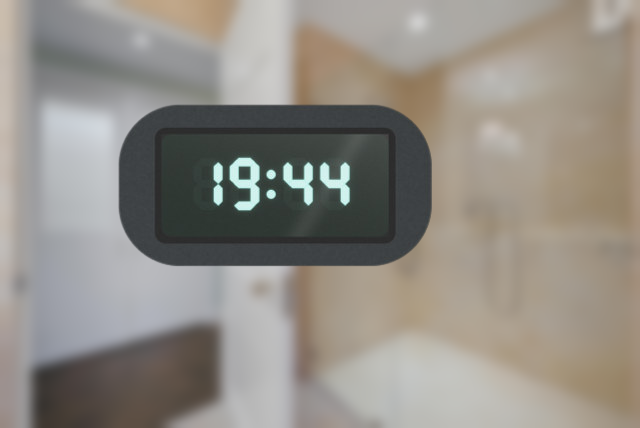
19h44
